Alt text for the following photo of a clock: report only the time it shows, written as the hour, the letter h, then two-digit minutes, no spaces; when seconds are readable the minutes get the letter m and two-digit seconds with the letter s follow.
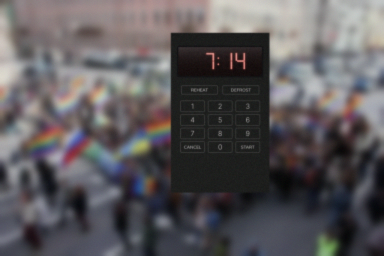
7h14
